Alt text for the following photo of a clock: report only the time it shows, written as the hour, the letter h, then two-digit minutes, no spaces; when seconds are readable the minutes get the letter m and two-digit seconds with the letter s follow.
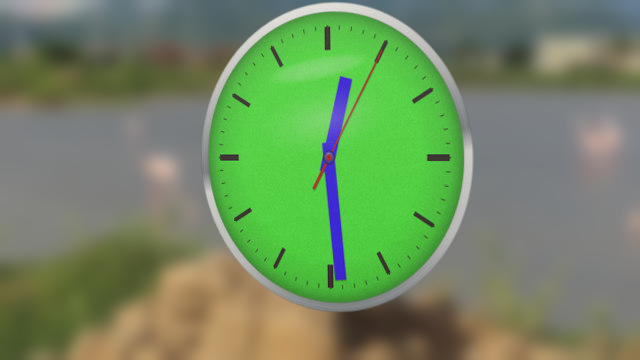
12h29m05s
